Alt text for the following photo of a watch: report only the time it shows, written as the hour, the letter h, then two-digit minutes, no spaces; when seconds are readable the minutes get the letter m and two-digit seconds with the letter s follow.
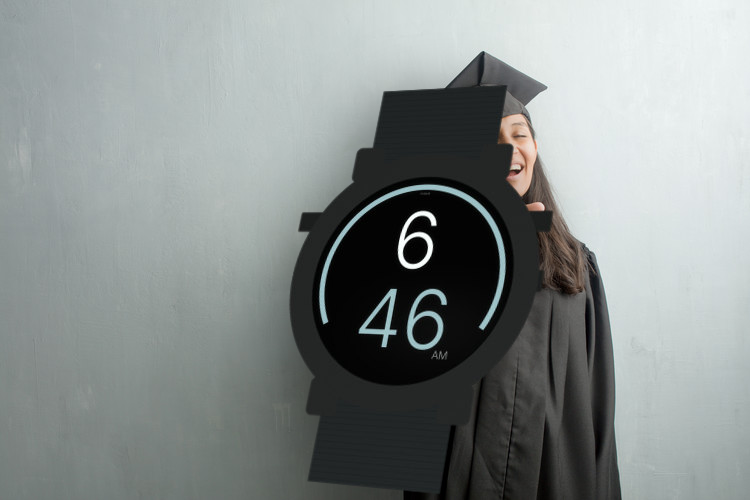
6h46
